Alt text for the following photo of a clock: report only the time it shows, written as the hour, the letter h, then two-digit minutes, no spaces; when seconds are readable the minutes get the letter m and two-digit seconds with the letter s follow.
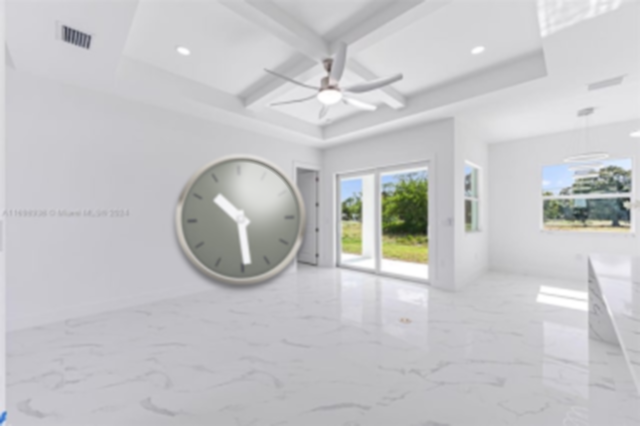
10h29
